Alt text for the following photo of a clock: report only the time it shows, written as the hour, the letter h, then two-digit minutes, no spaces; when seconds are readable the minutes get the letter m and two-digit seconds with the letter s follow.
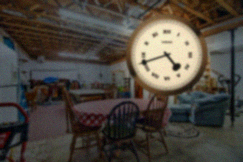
4h42
